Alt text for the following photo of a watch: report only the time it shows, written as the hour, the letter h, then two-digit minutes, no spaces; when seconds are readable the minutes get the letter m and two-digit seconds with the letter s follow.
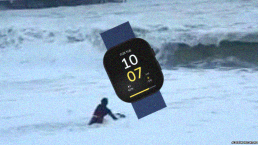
10h07
